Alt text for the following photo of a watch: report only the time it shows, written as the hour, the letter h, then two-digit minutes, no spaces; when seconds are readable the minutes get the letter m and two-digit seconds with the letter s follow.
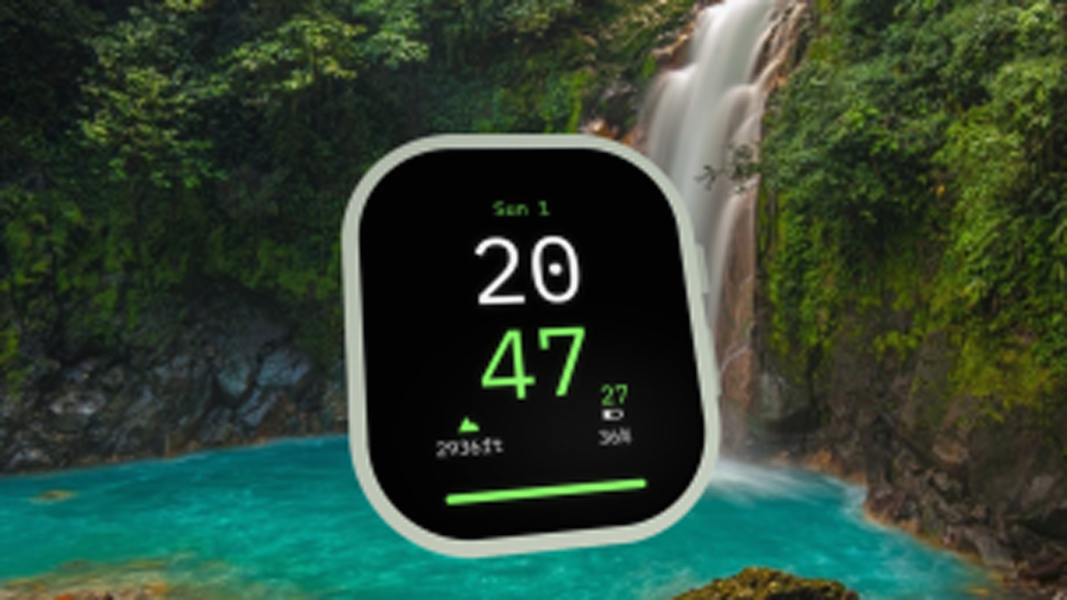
20h47m27s
